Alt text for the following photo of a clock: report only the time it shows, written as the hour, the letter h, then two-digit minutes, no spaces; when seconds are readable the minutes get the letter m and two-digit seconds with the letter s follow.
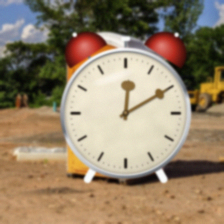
12h10
